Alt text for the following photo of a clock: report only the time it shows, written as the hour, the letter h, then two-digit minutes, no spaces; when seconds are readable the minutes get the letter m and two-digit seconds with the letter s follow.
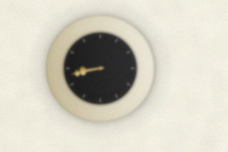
8h43
